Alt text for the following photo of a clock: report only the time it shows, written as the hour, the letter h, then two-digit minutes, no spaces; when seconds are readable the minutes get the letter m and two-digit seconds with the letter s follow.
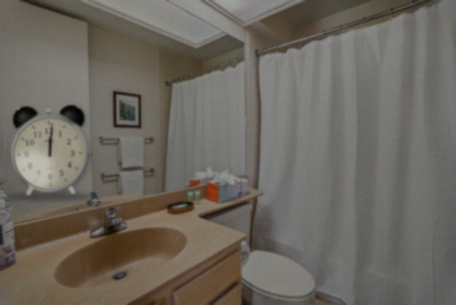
12h01
